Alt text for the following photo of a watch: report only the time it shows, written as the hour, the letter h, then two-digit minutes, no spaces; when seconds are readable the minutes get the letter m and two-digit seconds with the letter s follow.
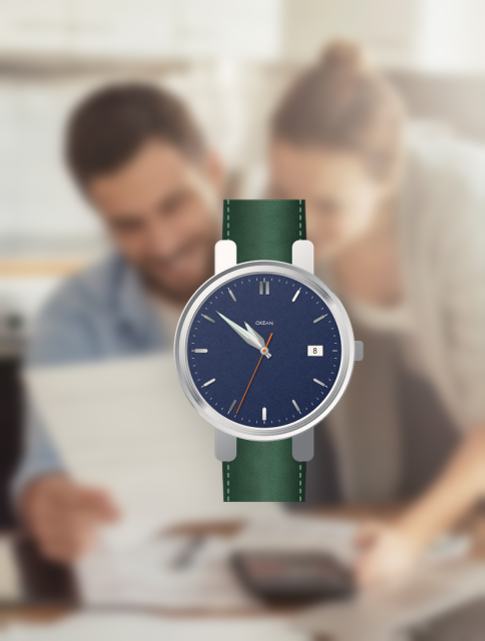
10h51m34s
